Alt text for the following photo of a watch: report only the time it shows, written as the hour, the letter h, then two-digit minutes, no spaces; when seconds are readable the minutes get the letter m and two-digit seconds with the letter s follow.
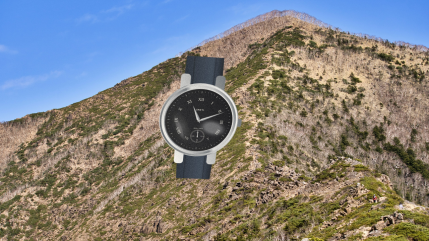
11h11
